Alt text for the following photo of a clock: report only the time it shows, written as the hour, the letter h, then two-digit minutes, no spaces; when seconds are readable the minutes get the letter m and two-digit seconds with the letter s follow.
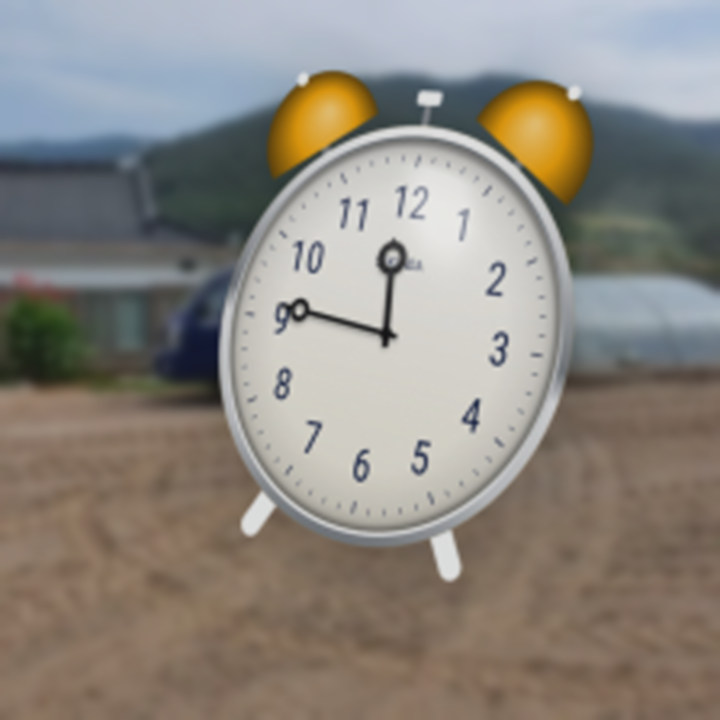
11h46
